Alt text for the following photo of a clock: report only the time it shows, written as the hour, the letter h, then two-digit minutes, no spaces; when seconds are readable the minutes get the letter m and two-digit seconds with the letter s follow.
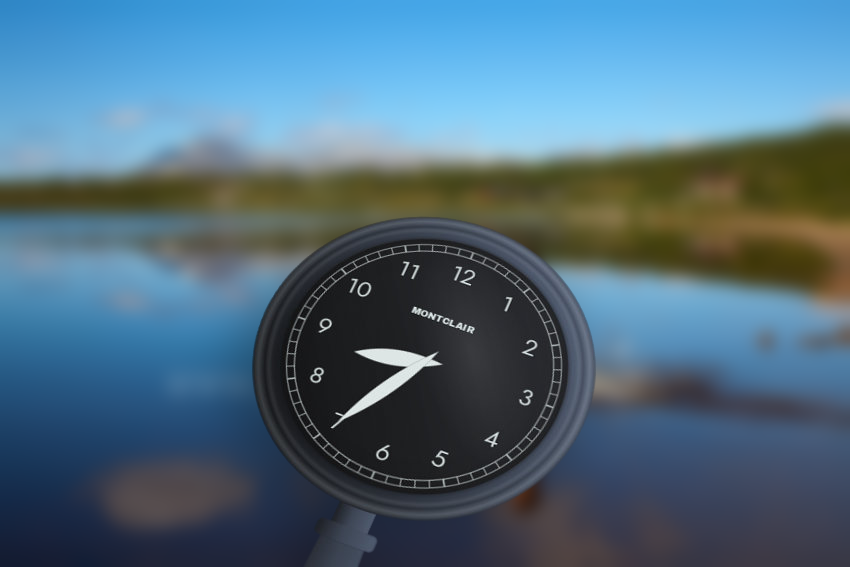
8h35
